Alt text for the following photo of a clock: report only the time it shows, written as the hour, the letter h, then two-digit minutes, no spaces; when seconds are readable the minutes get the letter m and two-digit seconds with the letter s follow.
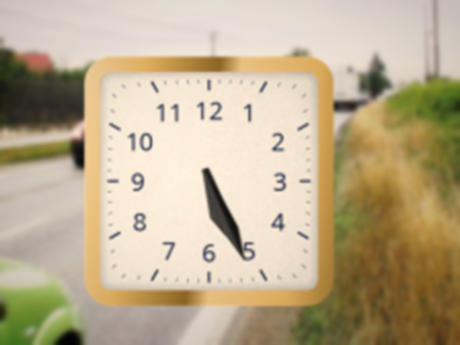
5h26
